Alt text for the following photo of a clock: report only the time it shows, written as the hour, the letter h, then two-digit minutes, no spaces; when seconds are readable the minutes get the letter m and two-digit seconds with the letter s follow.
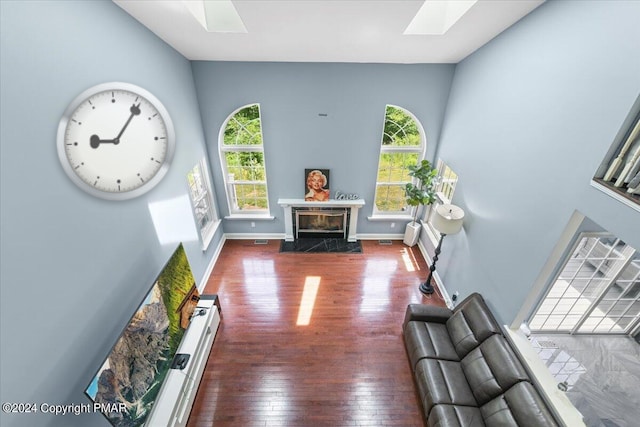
9h06
